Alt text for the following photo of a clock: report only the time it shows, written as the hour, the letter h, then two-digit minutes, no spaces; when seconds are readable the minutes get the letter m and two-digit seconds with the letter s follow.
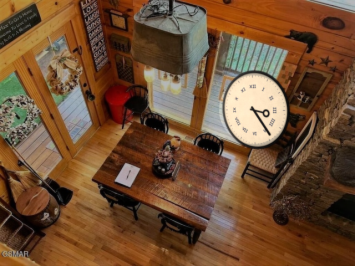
3h24
